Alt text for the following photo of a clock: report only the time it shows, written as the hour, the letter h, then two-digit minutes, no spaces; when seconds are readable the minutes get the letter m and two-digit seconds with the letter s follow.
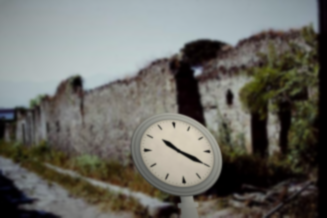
10h20
